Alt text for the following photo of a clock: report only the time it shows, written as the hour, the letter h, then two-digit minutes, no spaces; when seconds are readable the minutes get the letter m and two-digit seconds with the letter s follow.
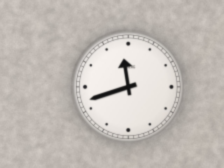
11h42
